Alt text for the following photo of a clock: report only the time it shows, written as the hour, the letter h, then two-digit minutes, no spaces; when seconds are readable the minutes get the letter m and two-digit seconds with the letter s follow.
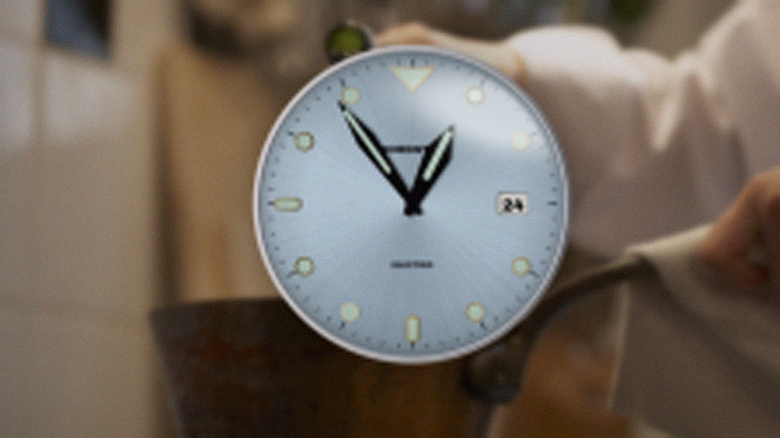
12h54
